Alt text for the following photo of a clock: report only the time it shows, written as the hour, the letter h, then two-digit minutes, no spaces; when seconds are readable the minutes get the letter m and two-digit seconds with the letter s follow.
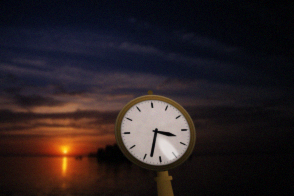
3h33
